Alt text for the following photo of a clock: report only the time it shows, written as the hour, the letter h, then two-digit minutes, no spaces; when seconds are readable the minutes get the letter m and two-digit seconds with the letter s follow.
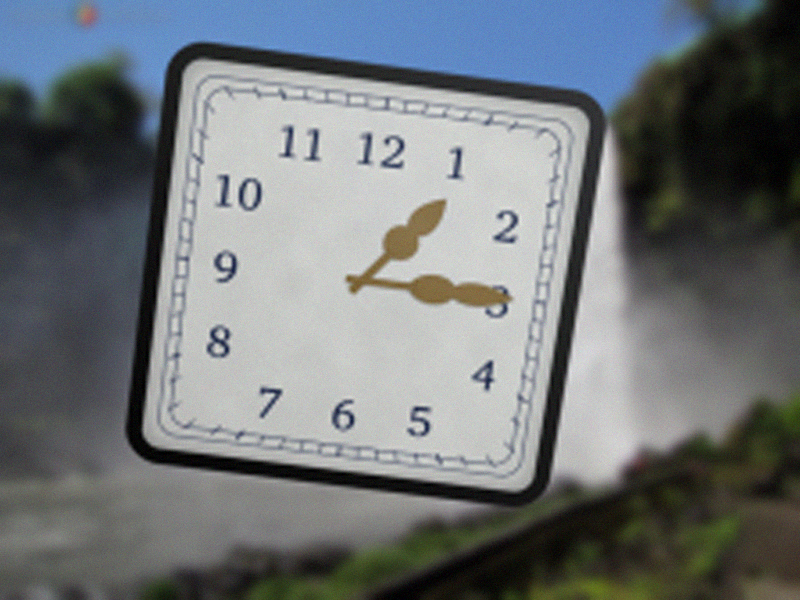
1h15
